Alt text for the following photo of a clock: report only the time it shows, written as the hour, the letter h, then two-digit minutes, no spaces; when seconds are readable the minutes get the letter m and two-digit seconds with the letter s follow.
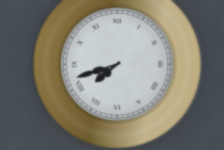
7h42
